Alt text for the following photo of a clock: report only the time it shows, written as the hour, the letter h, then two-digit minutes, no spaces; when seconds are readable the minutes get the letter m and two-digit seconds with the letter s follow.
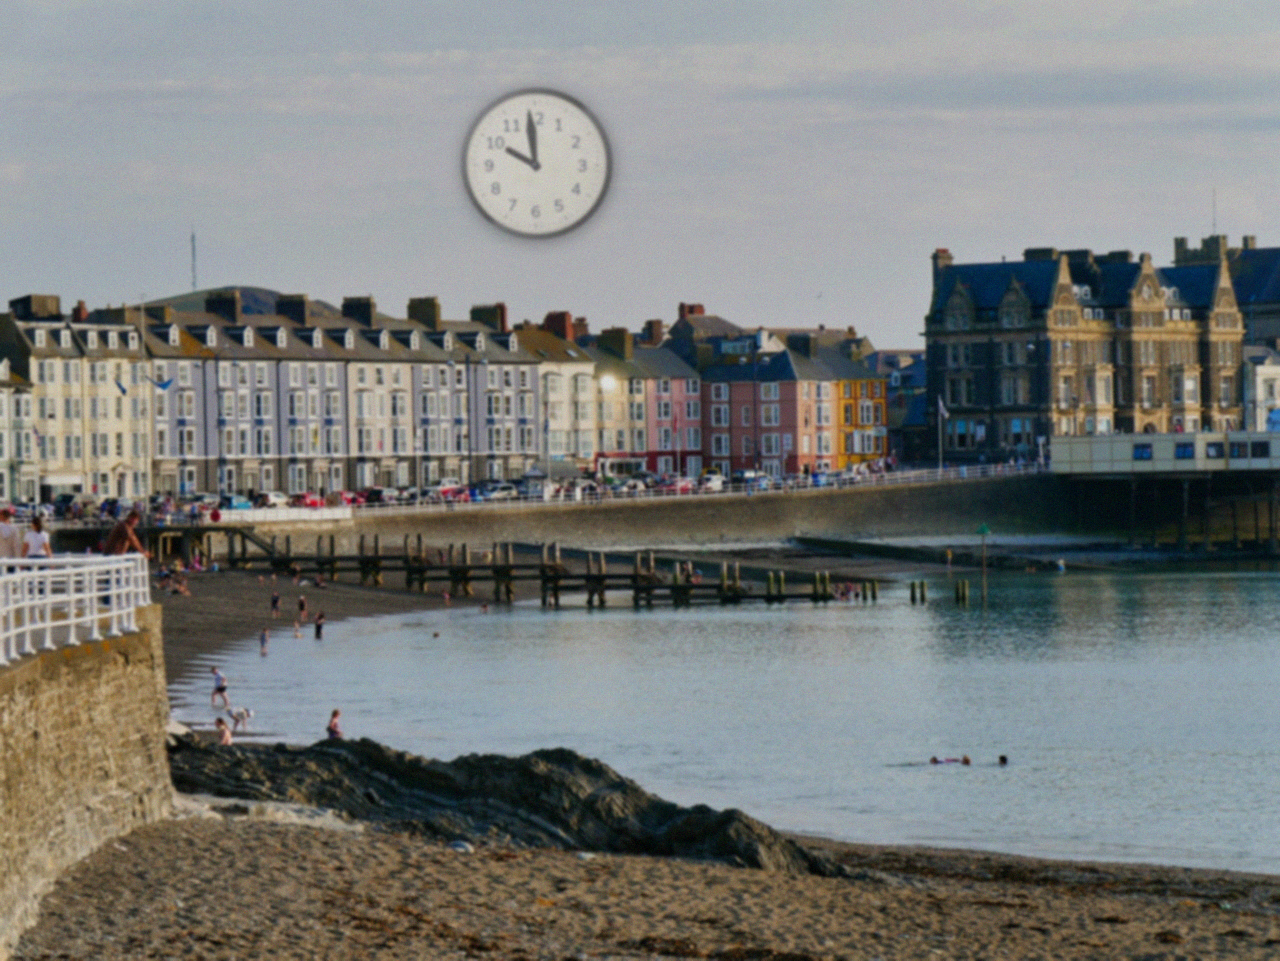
9h59
